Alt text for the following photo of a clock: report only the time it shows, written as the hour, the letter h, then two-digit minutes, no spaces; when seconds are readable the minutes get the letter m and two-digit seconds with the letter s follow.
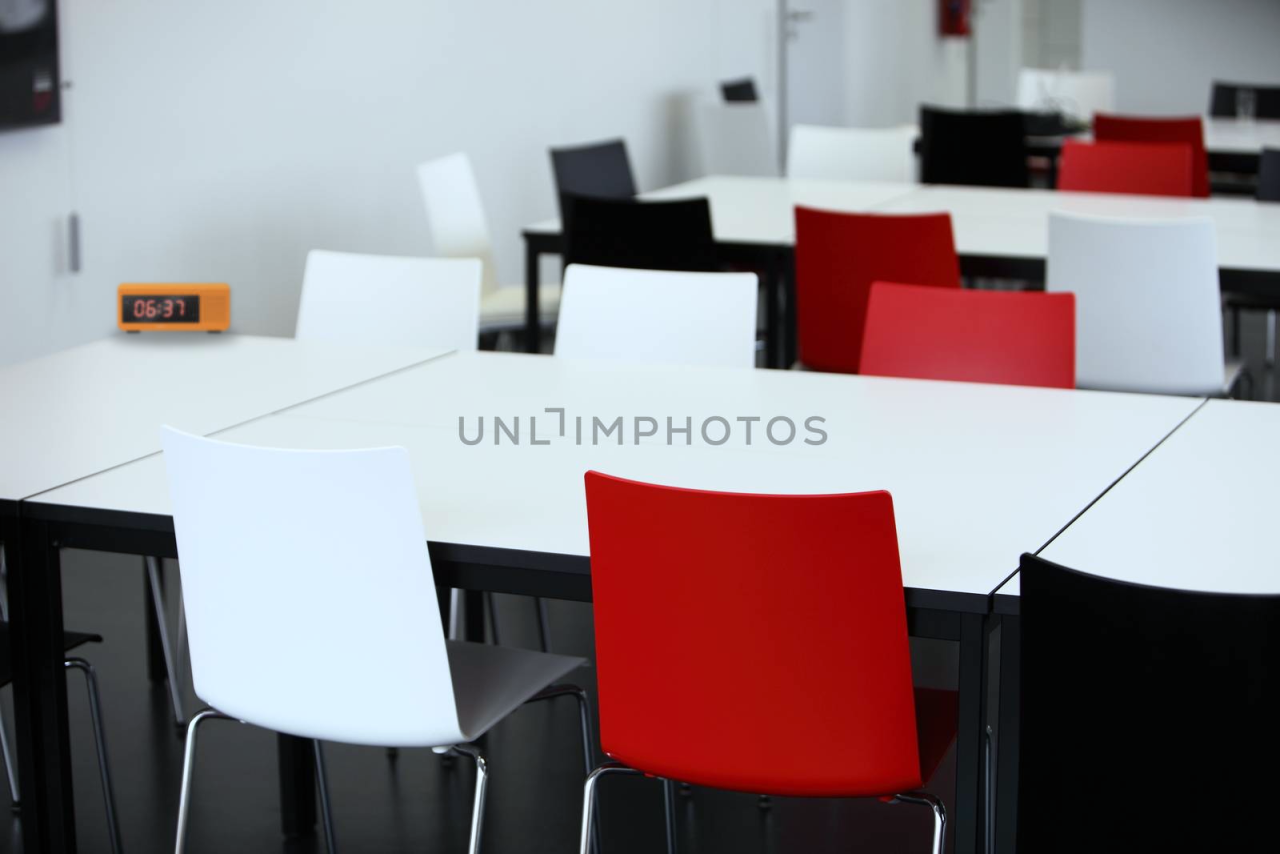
6h37
